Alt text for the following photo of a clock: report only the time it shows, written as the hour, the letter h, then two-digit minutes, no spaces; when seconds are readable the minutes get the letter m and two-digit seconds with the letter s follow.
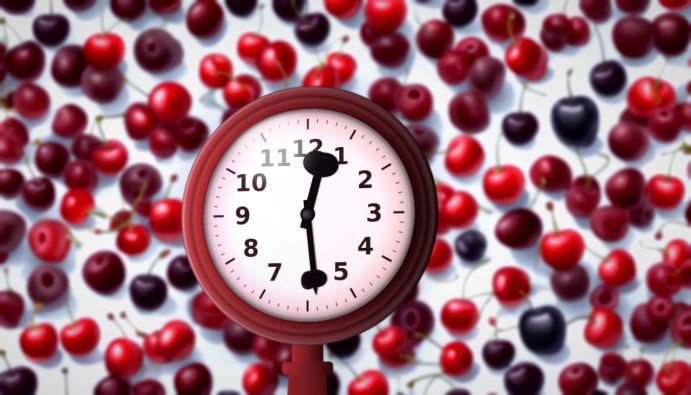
12h29
